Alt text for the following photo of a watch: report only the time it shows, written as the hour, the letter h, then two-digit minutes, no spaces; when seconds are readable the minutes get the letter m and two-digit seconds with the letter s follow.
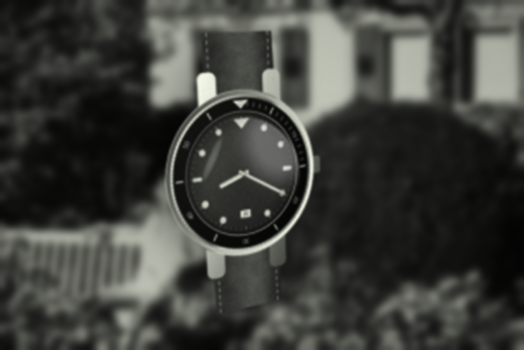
8h20
